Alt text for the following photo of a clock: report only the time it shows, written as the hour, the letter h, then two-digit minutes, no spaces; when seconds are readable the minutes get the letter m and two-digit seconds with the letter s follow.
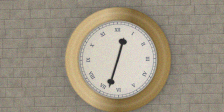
12h33
